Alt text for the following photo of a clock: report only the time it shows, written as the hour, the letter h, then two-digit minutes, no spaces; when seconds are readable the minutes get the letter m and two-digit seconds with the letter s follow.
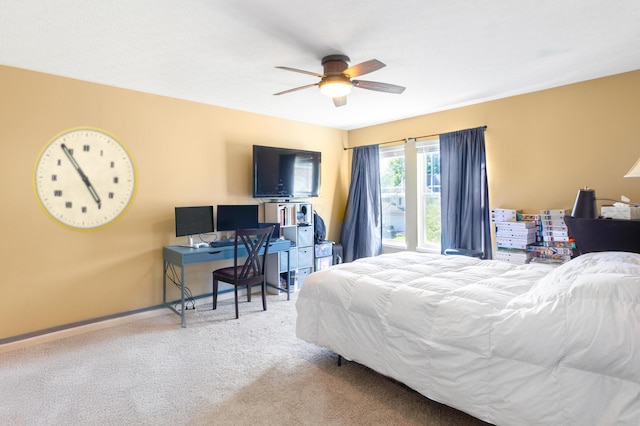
4h54
